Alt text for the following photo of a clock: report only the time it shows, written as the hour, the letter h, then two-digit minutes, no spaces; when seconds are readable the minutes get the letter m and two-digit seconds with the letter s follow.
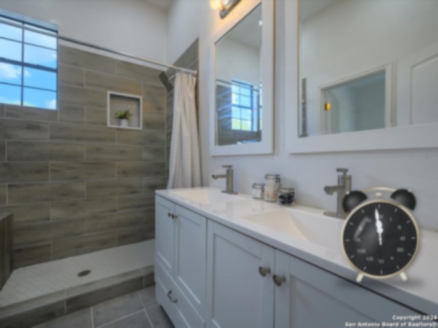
11h59
